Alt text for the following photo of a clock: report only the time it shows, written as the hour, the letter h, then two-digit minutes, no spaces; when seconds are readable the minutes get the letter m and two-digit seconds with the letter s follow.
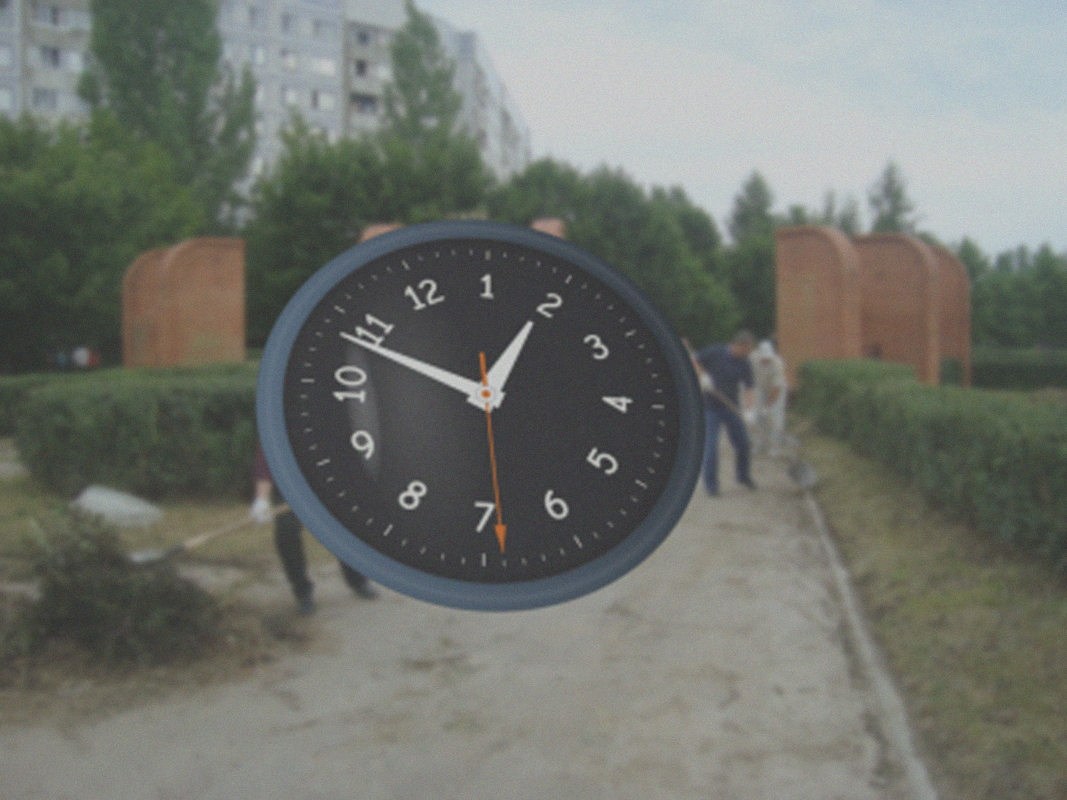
1h53m34s
